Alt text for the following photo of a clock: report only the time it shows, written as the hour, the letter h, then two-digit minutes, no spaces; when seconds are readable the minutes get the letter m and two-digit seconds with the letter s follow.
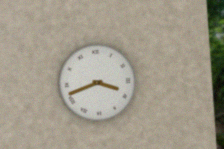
3h42
